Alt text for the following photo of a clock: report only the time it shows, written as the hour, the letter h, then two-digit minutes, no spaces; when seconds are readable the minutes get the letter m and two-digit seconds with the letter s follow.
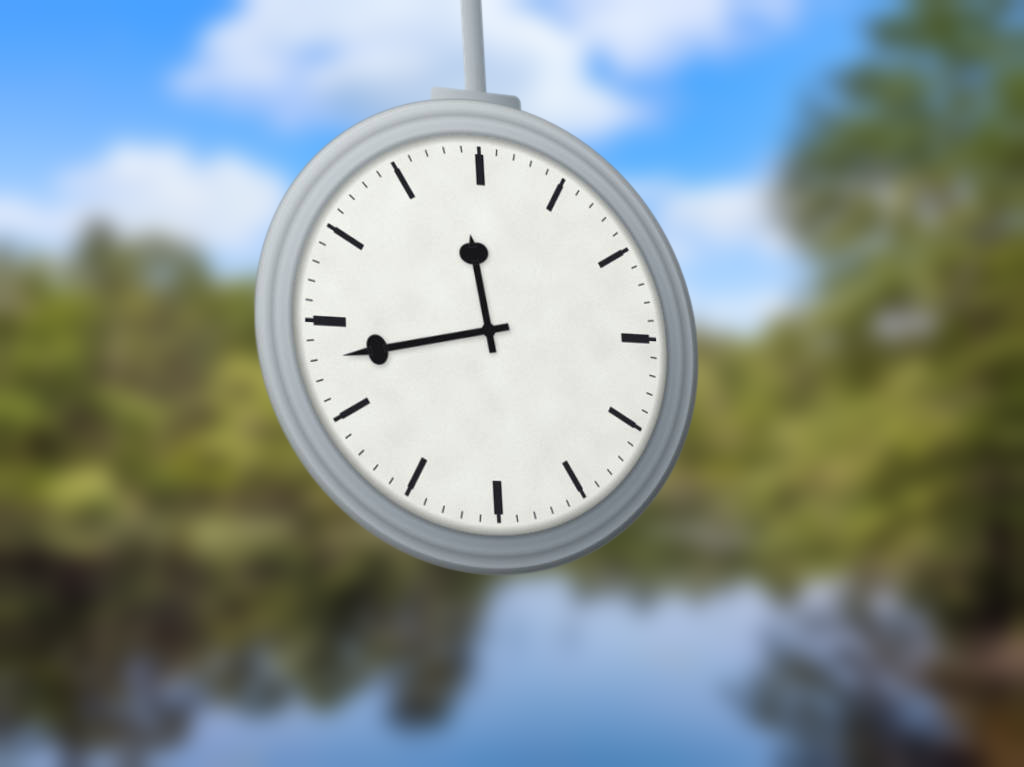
11h43
